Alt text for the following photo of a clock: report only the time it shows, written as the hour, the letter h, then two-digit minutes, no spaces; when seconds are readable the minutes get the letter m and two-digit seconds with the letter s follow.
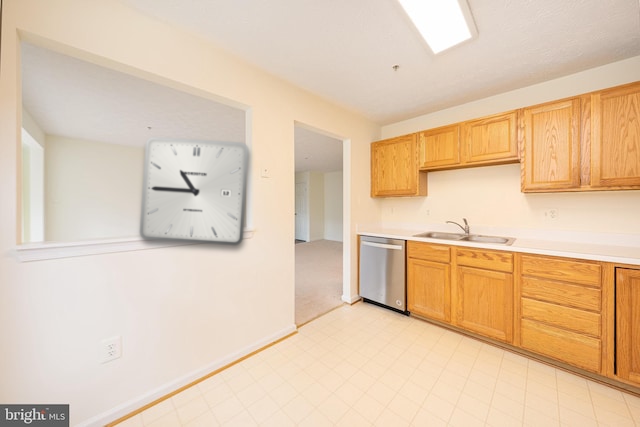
10h45
